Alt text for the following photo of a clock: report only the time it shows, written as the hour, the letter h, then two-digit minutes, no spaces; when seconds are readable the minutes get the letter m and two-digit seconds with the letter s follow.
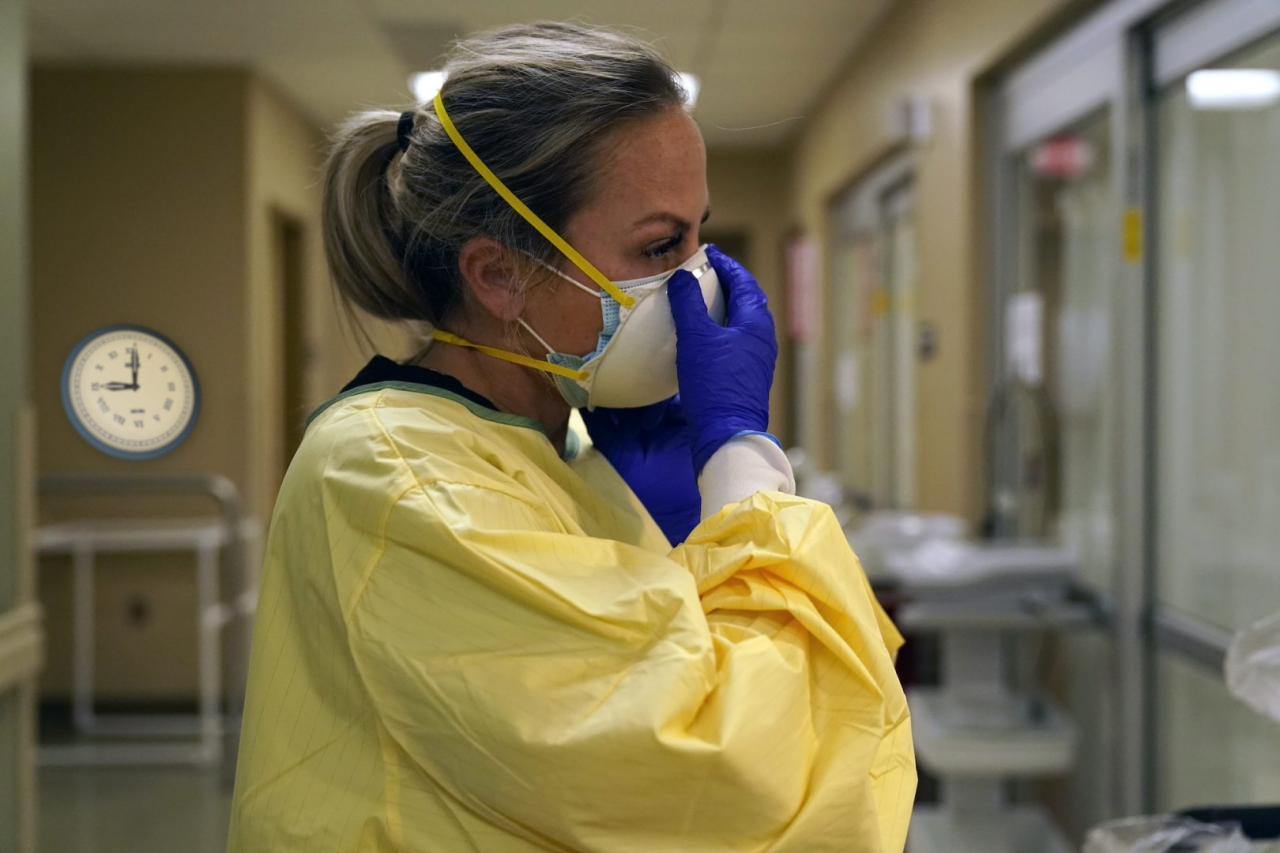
9h01
